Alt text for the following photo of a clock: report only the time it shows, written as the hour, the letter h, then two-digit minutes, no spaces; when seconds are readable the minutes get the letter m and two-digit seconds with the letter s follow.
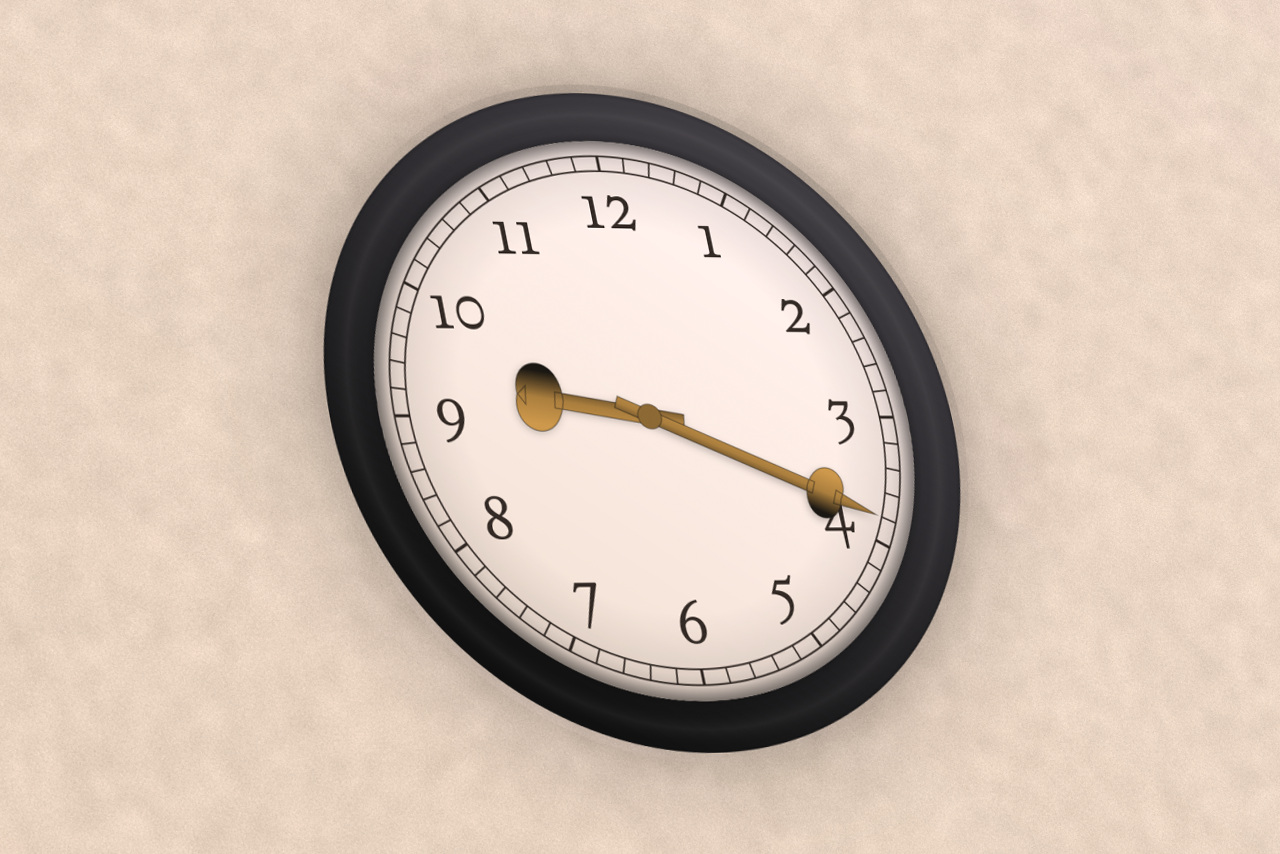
9h19
